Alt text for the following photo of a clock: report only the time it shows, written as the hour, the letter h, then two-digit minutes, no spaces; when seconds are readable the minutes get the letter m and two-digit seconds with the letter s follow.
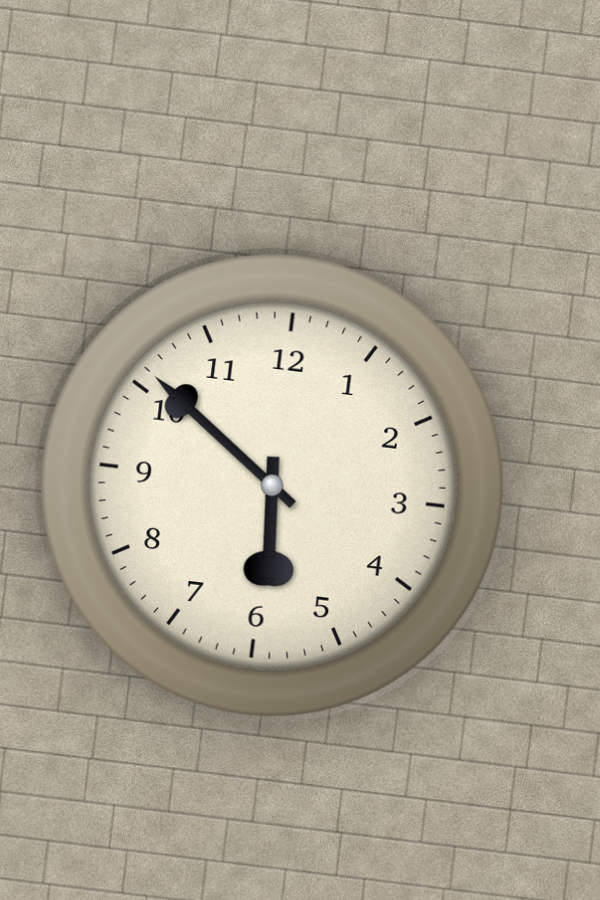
5h51
